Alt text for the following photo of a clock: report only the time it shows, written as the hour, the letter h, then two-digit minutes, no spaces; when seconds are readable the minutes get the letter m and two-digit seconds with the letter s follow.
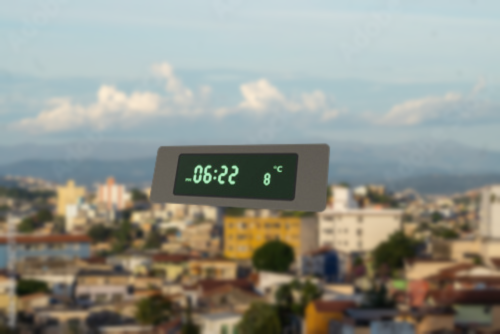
6h22
